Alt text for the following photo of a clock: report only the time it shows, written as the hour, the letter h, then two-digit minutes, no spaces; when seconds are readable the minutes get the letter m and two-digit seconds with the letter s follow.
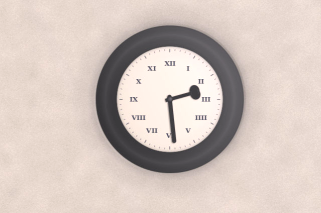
2h29
